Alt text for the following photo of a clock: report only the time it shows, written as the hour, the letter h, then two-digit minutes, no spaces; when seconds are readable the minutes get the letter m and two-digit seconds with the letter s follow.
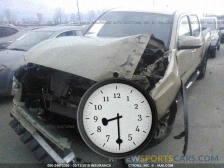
8h30
